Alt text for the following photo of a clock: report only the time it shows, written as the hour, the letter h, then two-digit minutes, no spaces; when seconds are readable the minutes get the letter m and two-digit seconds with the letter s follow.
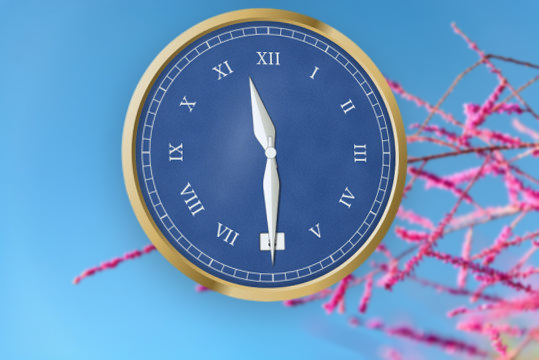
11h30
